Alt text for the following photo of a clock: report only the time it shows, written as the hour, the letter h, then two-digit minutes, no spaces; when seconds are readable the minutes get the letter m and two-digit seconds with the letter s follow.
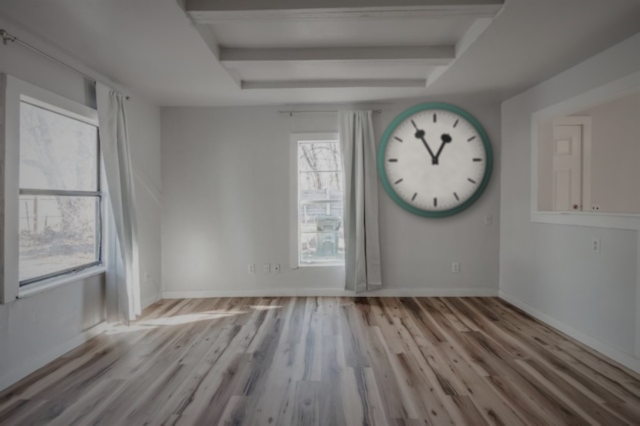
12h55
